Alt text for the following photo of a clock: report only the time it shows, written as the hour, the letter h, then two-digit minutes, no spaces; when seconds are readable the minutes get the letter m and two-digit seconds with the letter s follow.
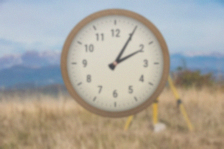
2h05
